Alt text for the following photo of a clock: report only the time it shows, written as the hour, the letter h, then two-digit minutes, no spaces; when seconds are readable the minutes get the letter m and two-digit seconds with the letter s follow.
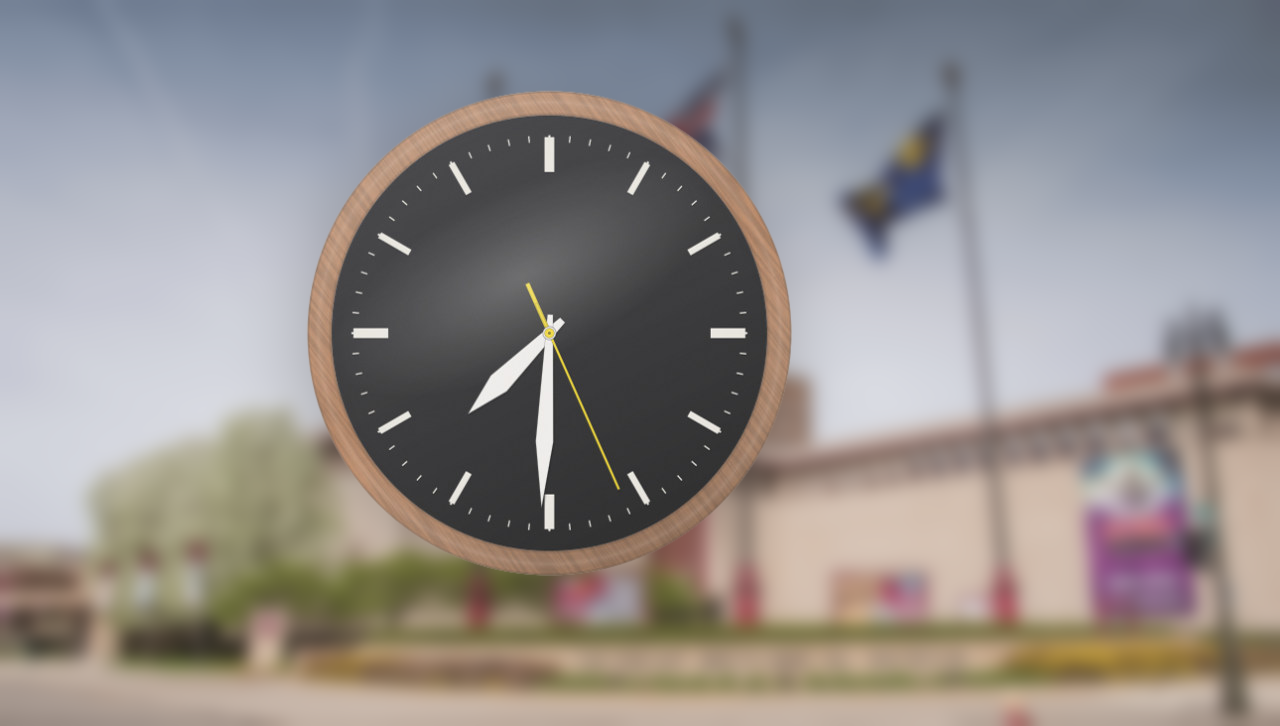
7h30m26s
